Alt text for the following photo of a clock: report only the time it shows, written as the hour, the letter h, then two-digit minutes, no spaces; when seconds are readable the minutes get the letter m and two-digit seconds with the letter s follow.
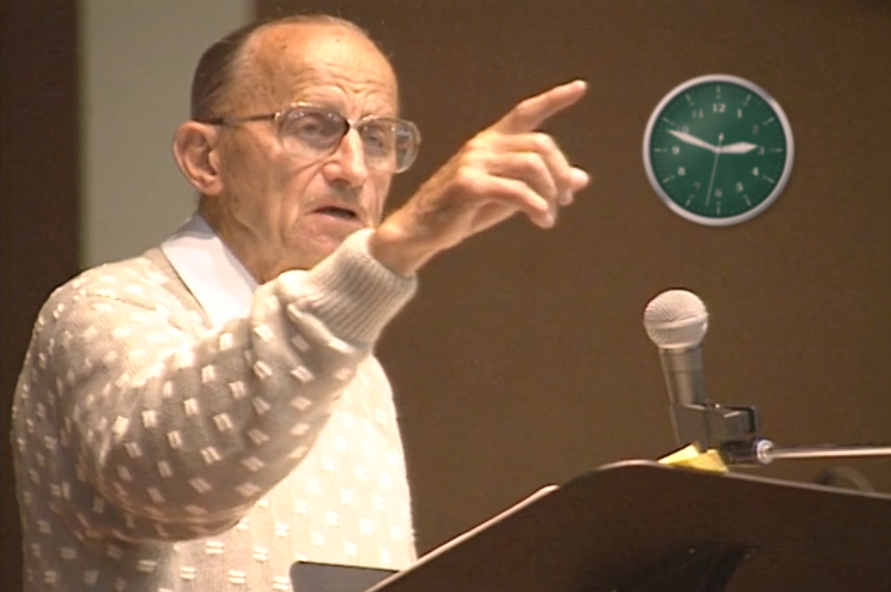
2h48m32s
